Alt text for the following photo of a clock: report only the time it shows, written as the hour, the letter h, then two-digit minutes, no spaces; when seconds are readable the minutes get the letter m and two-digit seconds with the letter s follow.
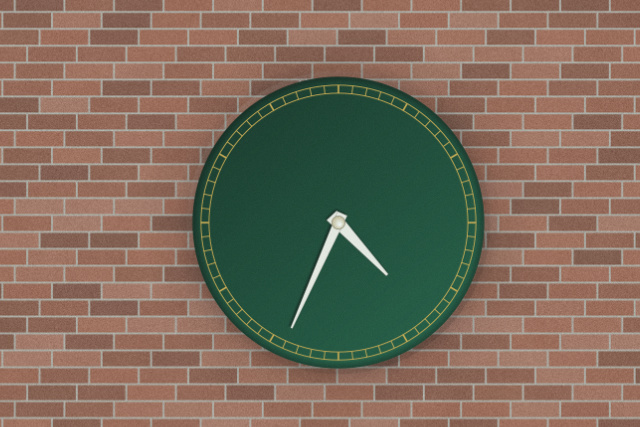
4h34
